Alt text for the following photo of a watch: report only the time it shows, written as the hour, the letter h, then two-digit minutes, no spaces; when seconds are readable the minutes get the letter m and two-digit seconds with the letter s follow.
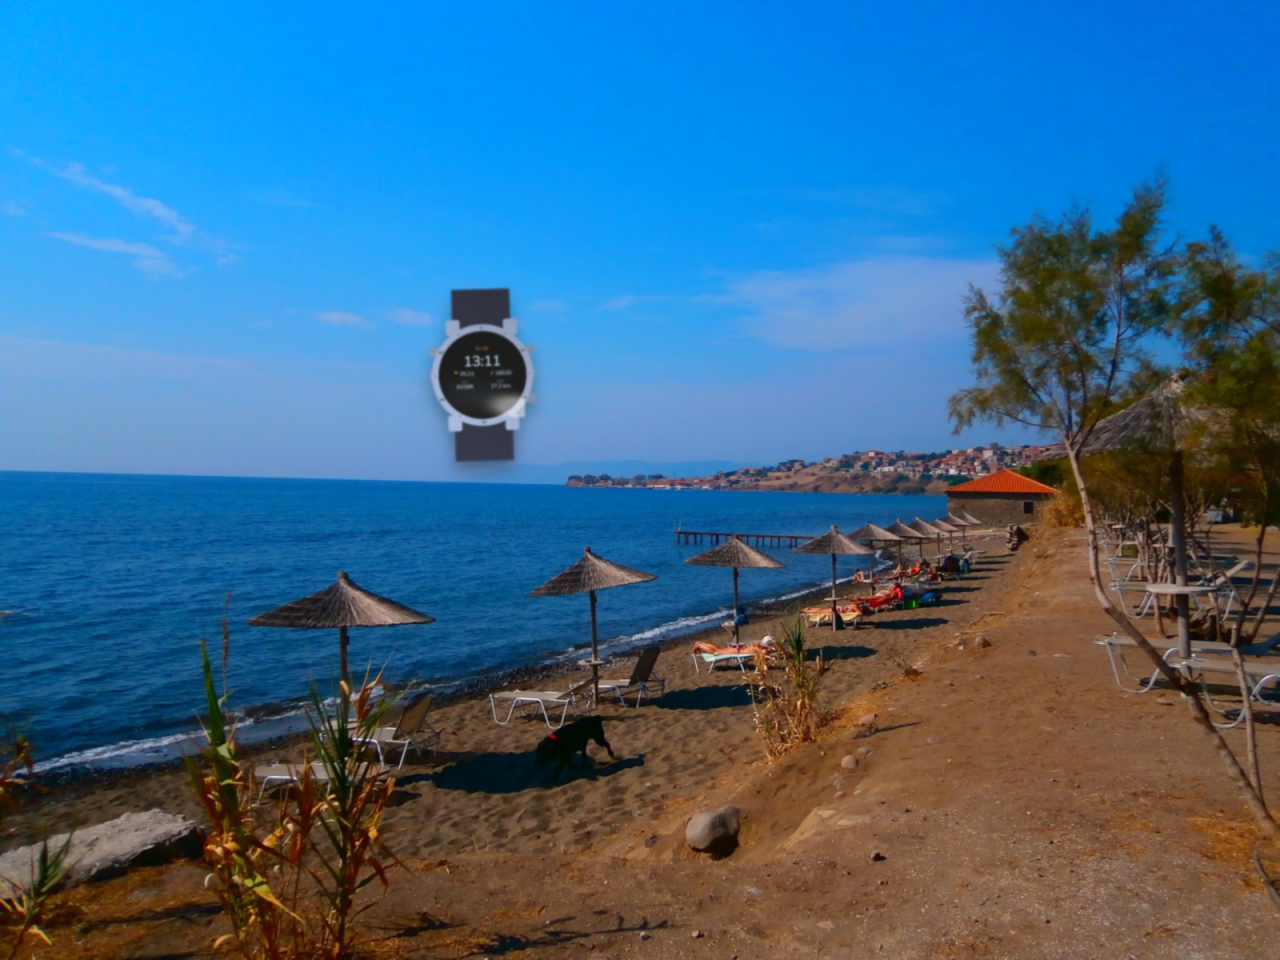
13h11
